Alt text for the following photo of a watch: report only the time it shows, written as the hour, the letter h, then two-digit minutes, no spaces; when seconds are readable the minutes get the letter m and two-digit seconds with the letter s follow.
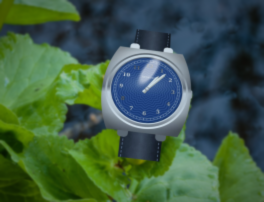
1h07
